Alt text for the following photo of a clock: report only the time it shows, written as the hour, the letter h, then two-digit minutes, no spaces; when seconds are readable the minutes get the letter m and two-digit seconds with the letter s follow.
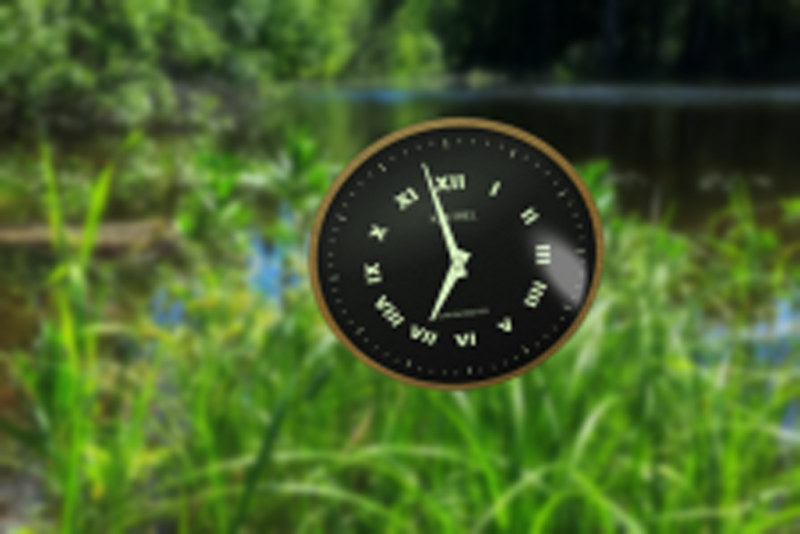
6h58
